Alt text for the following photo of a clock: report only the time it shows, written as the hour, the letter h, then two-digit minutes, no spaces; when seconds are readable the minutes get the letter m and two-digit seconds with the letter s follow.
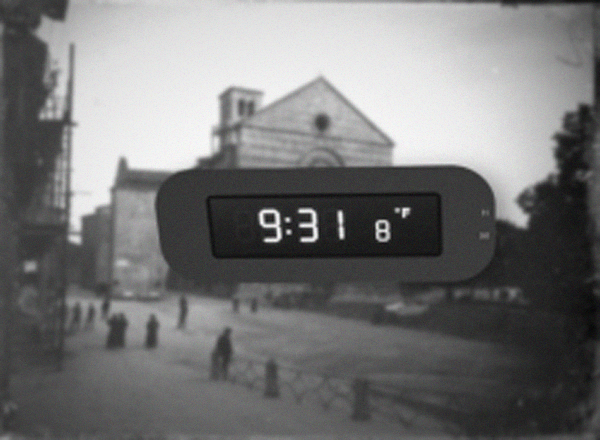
9h31
